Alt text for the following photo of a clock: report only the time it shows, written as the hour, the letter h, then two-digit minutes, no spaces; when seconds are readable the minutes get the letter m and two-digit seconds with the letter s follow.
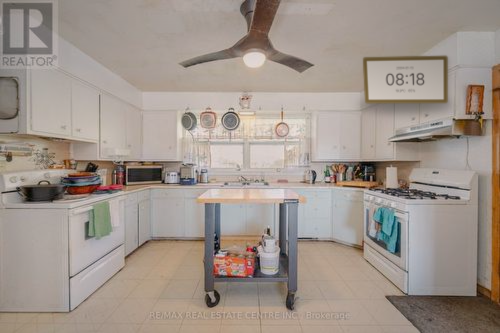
8h18
